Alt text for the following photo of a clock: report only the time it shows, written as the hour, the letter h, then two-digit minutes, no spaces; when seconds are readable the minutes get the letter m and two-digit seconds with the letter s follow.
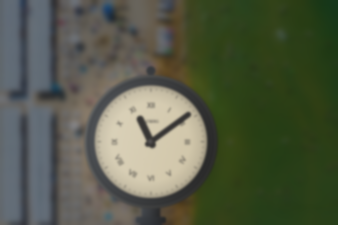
11h09
